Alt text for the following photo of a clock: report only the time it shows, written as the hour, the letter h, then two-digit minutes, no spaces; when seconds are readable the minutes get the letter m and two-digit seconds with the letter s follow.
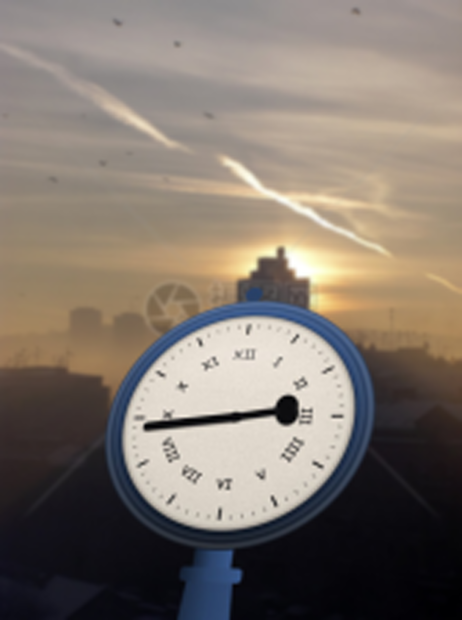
2h44
